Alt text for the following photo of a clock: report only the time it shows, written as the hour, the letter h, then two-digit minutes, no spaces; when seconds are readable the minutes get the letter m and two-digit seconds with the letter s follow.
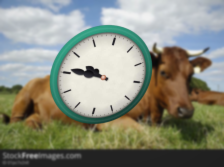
9h46
